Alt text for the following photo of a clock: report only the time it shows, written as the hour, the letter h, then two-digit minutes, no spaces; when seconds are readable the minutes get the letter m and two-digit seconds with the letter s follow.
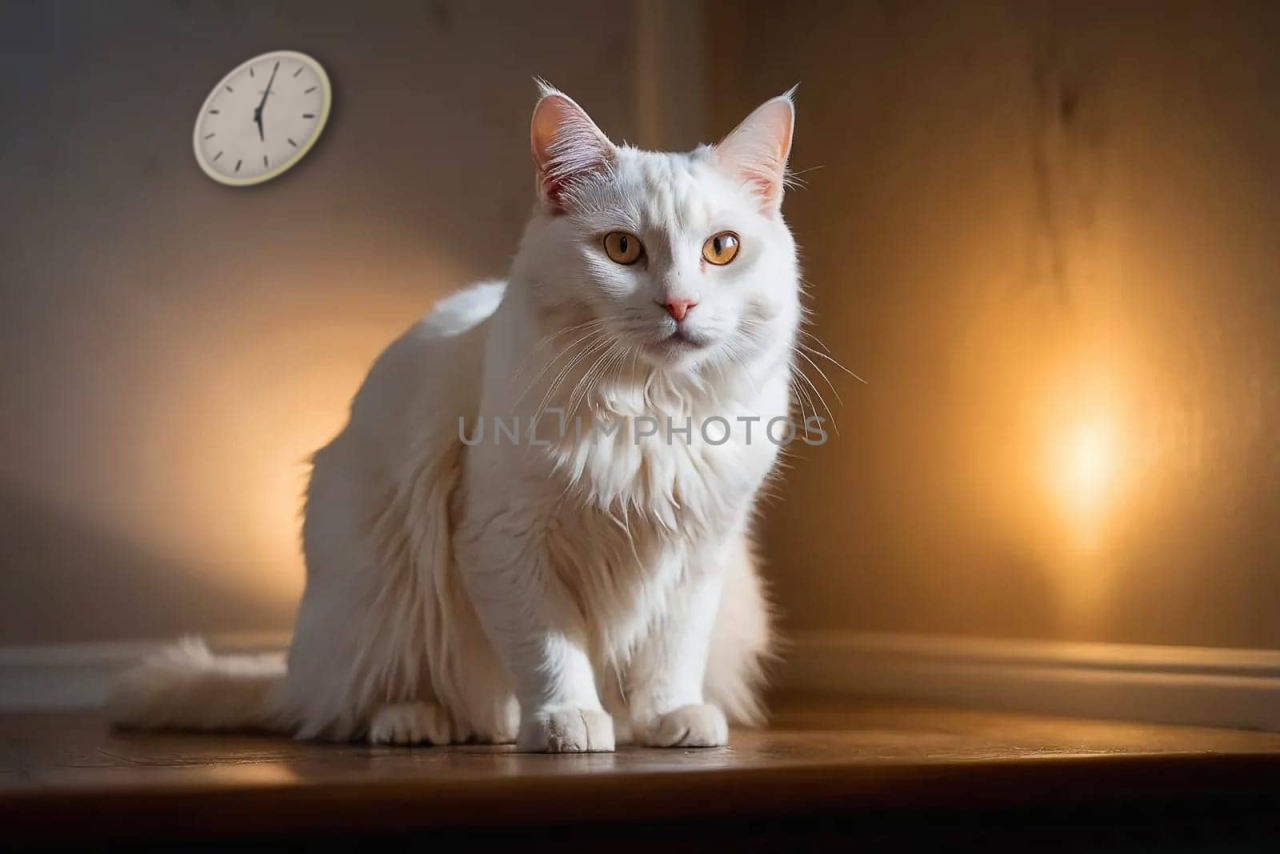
5h00
